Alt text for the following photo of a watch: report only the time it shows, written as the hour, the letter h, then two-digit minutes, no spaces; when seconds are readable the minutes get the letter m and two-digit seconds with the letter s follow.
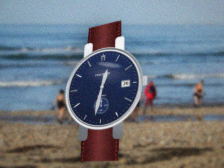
12h32
